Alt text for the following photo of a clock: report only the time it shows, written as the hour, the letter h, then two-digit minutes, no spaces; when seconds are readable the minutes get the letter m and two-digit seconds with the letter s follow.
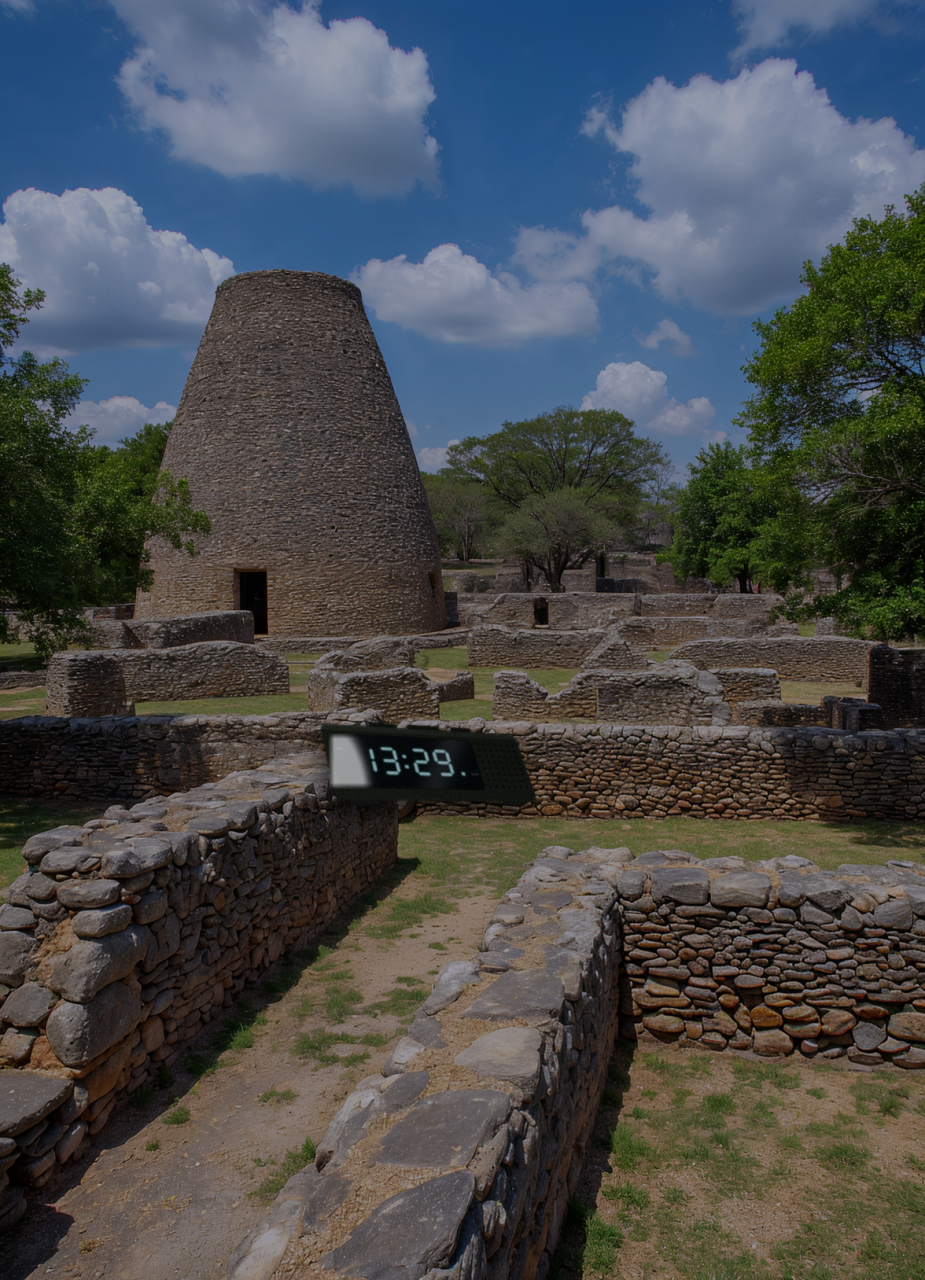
13h29
